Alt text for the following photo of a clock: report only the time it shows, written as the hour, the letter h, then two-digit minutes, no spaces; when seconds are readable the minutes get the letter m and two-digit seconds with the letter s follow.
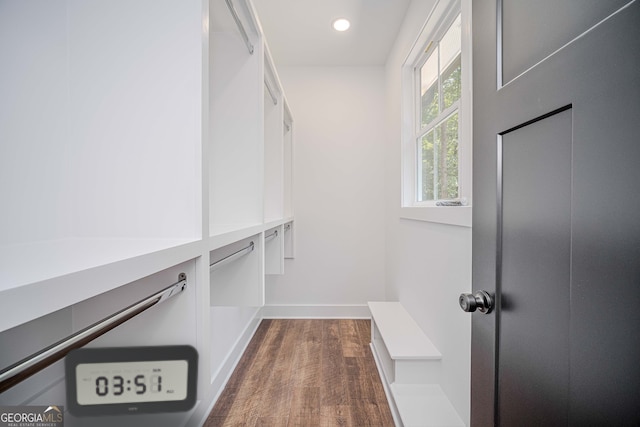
3h51
